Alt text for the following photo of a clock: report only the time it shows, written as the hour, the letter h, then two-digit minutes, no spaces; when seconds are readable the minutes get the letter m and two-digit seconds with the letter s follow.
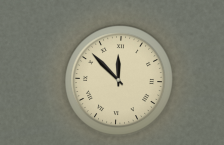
11h52
